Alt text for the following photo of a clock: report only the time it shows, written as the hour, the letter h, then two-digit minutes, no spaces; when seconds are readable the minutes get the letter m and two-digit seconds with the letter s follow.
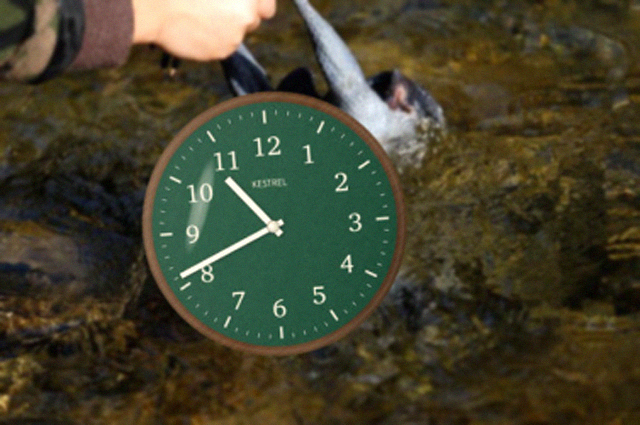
10h41
